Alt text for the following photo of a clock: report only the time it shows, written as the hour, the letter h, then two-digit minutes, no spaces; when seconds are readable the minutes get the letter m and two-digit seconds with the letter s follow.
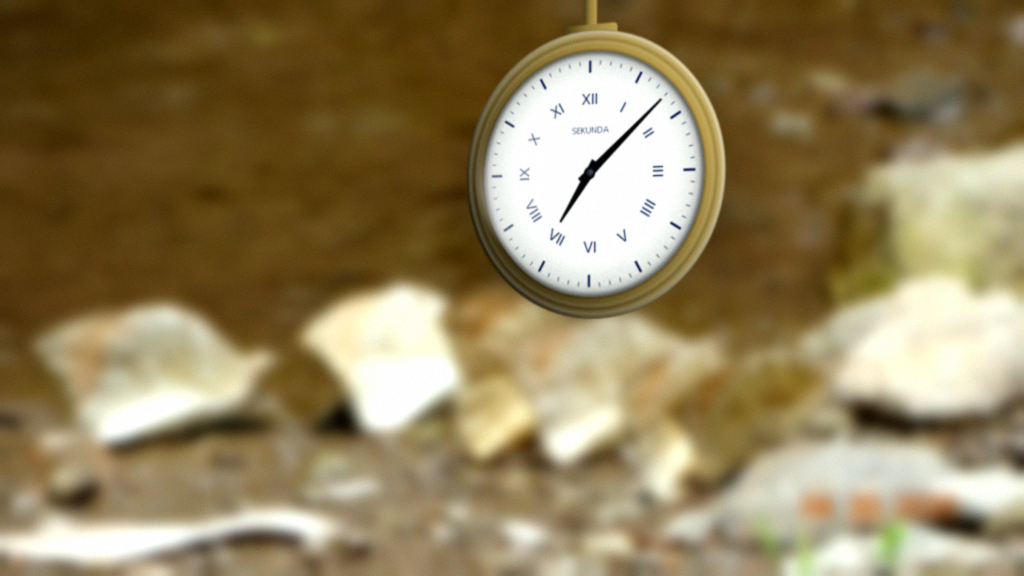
7h08
